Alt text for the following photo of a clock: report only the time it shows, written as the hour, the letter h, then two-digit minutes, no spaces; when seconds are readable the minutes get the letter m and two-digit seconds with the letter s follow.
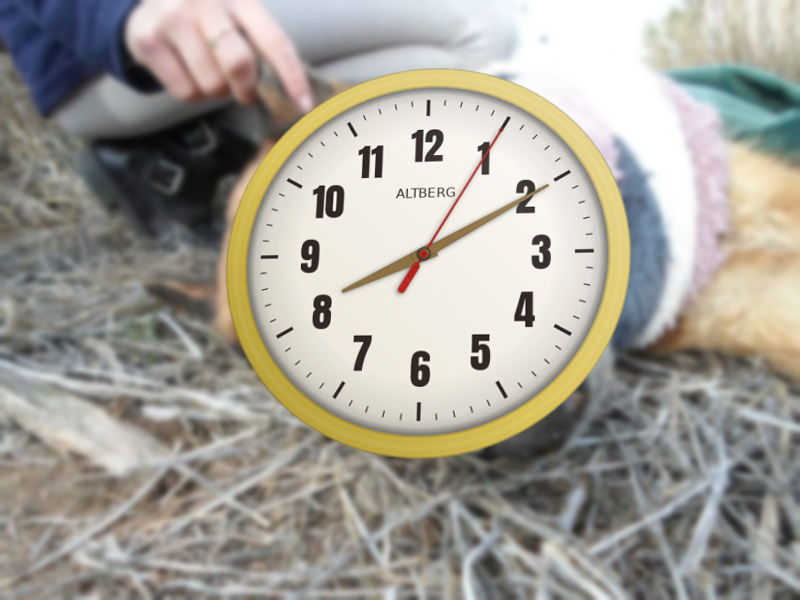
8h10m05s
